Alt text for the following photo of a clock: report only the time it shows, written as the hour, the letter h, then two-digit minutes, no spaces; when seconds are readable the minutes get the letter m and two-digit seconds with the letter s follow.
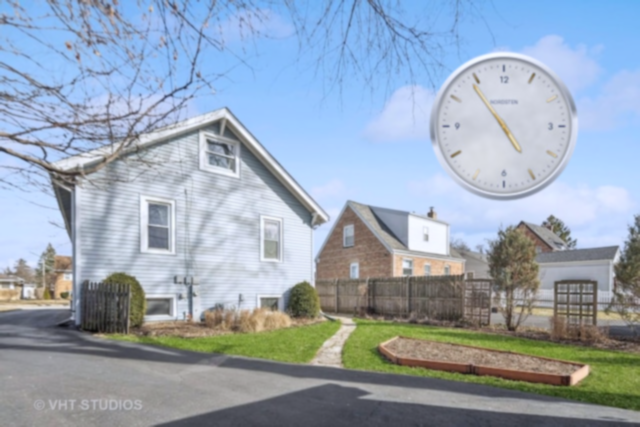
4h54
